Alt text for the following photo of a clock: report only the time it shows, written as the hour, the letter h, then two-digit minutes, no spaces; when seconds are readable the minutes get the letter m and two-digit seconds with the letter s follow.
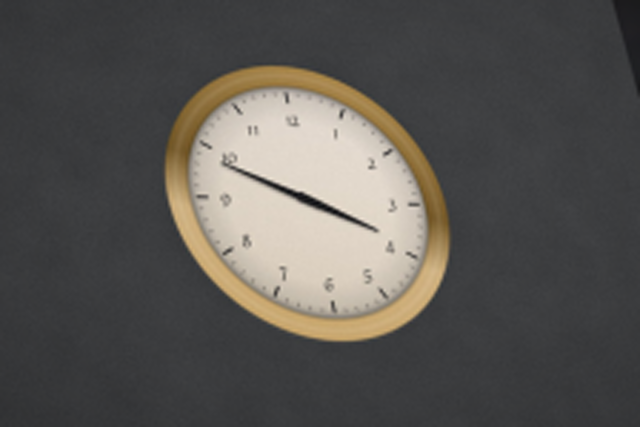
3h49
